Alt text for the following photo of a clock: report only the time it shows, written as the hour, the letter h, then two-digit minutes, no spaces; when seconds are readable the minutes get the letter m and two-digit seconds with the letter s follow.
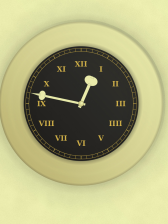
12h47
